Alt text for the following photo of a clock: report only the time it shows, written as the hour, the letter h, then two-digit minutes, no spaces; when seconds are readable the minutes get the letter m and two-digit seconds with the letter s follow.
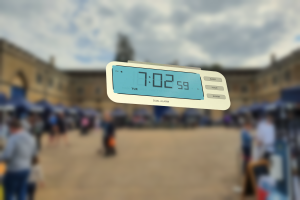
7h02m59s
